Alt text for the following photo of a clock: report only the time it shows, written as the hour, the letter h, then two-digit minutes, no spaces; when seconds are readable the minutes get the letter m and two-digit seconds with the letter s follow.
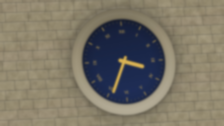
3h34
